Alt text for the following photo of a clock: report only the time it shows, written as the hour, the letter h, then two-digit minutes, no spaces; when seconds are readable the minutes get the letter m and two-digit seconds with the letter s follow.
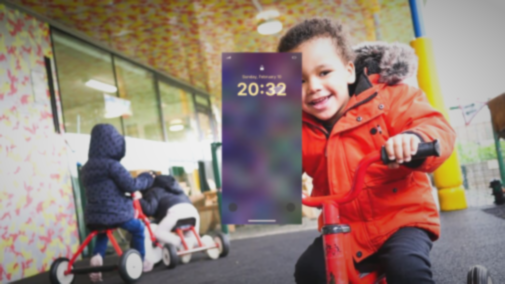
20h32
